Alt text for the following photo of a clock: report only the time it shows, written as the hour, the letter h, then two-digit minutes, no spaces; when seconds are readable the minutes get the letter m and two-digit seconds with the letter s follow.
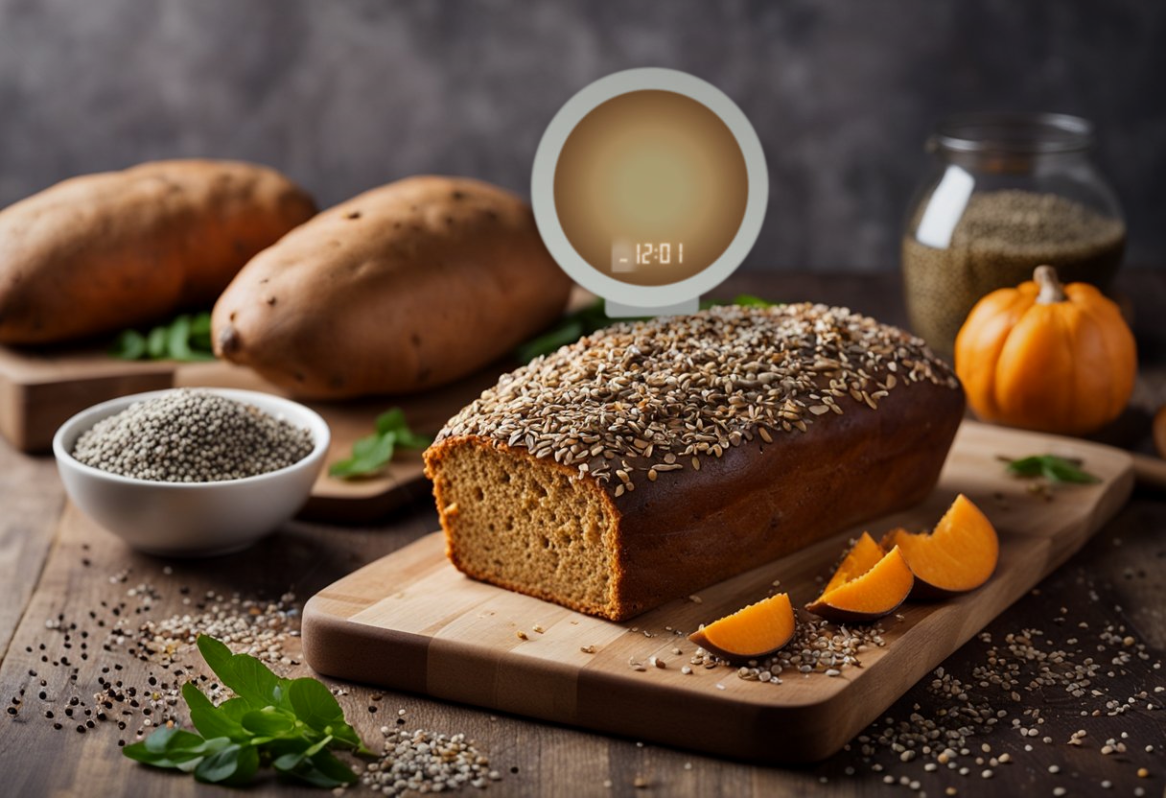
12h01
